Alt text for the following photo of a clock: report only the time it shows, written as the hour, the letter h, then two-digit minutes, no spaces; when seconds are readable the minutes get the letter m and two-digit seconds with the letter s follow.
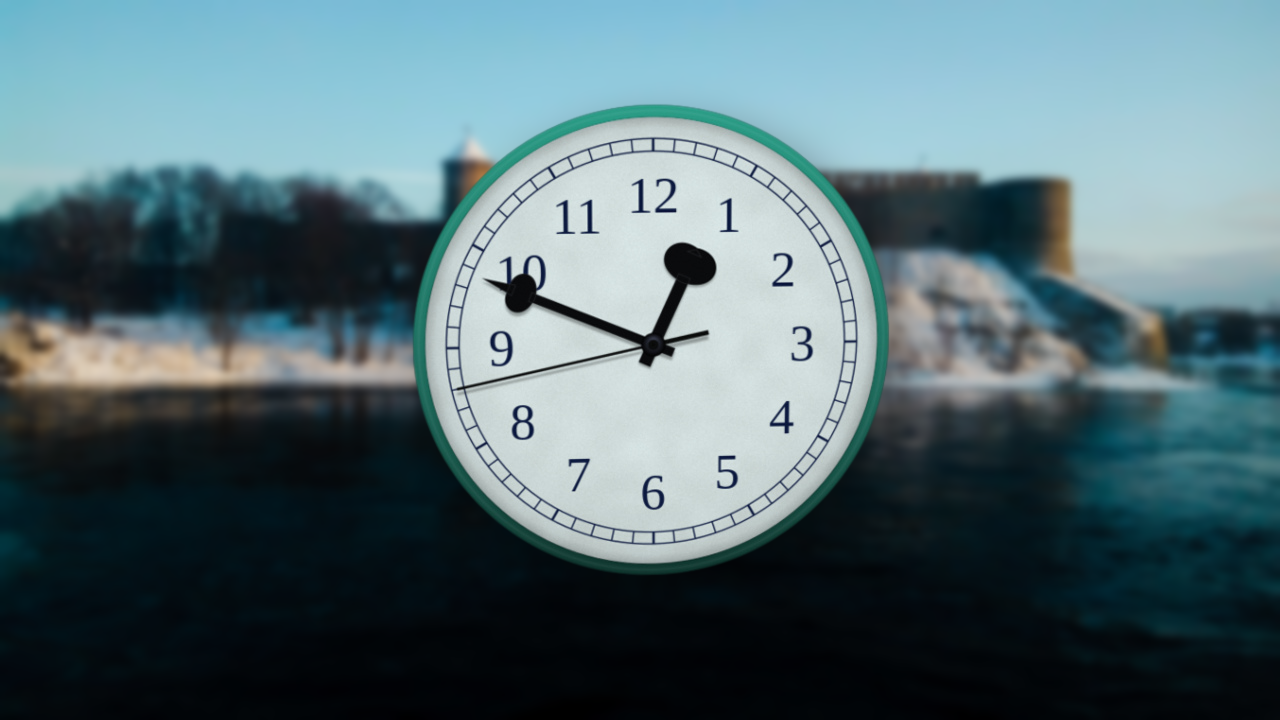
12h48m43s
